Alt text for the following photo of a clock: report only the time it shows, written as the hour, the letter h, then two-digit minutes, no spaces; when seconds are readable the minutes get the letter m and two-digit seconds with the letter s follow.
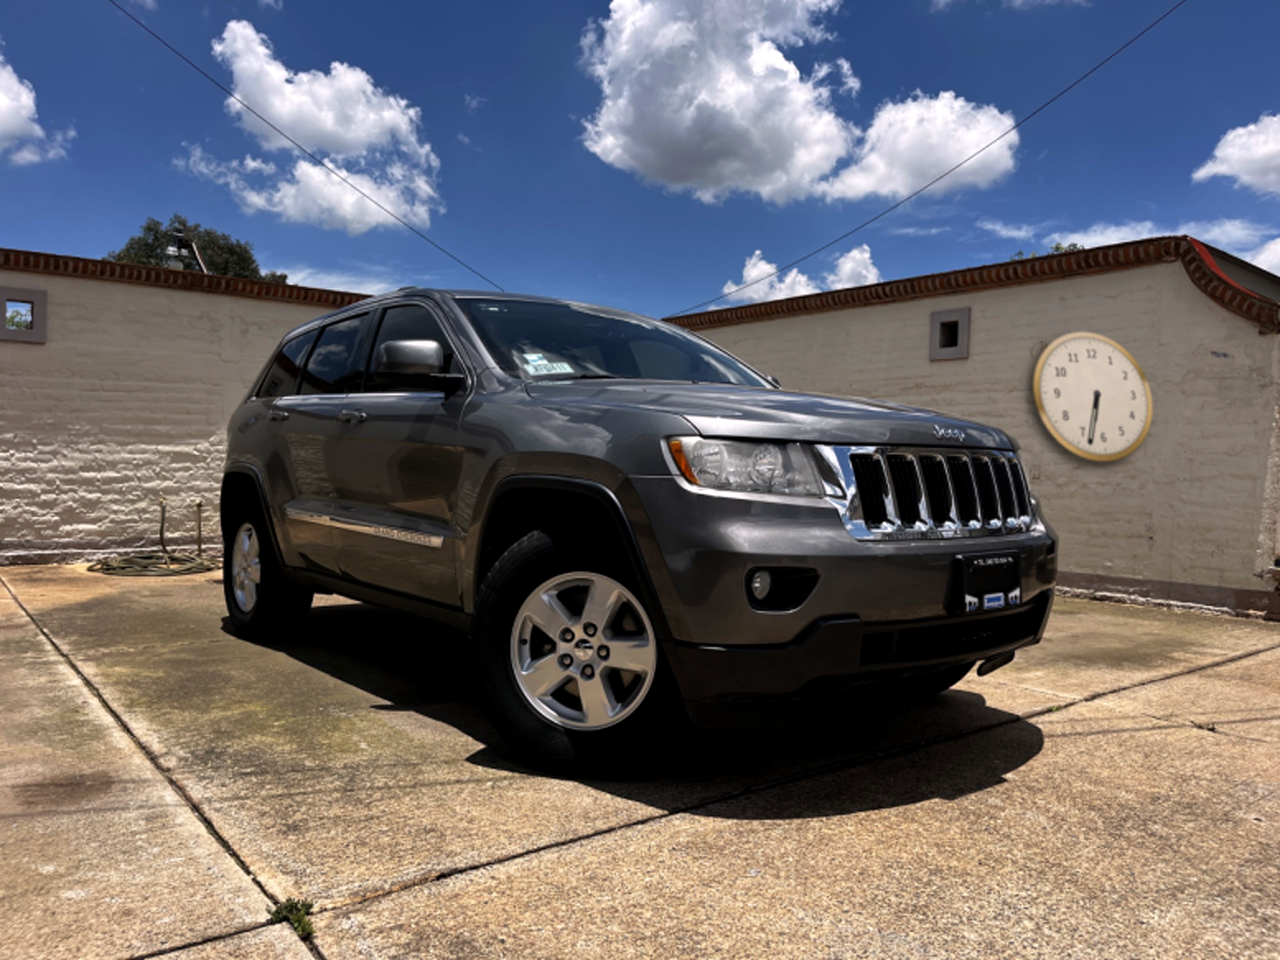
6h33
